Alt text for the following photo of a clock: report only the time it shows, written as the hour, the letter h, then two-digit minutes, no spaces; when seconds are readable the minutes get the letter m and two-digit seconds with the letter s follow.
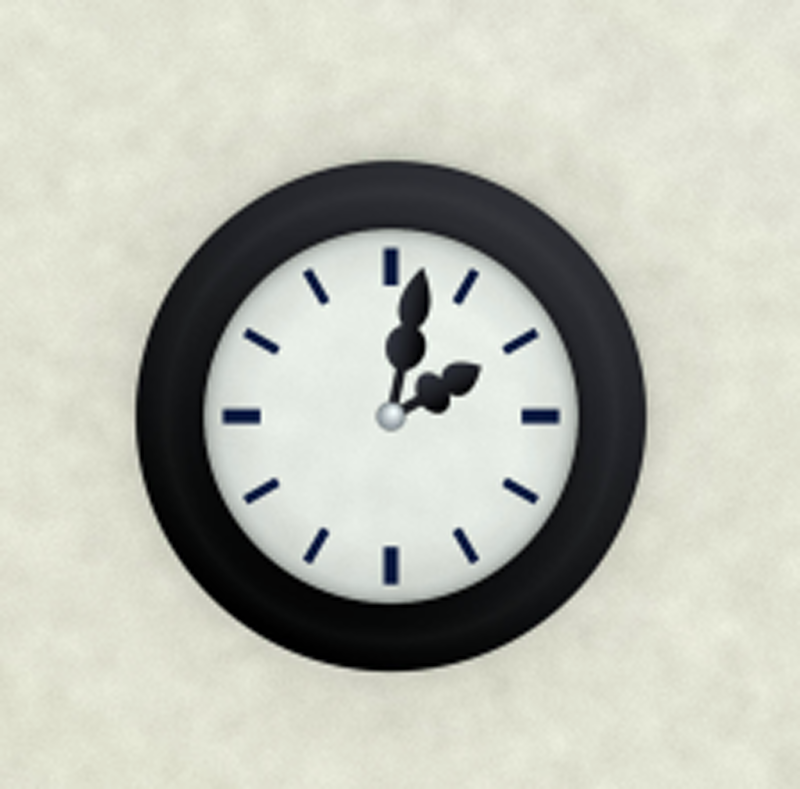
2h02
